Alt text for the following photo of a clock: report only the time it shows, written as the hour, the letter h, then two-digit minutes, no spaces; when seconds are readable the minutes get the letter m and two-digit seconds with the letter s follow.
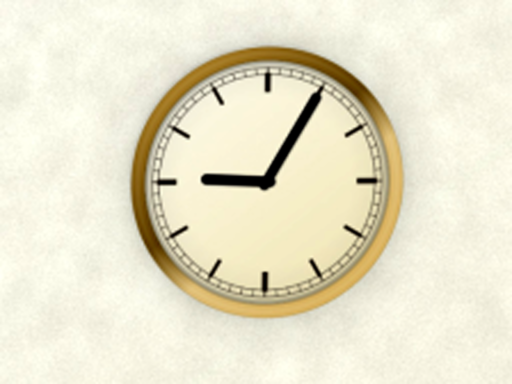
9h05
